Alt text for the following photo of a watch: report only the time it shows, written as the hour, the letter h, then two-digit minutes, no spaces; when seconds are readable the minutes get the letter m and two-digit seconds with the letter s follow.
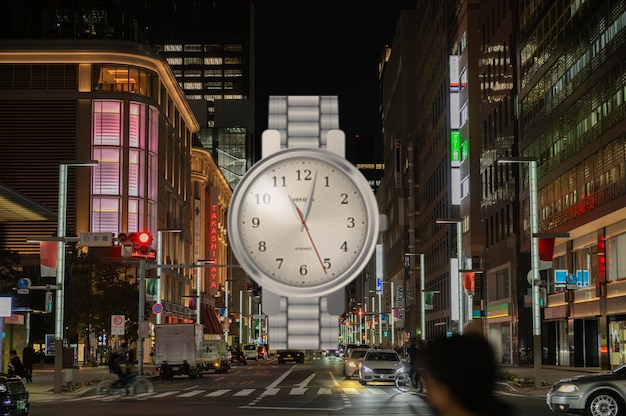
11h02m26s
